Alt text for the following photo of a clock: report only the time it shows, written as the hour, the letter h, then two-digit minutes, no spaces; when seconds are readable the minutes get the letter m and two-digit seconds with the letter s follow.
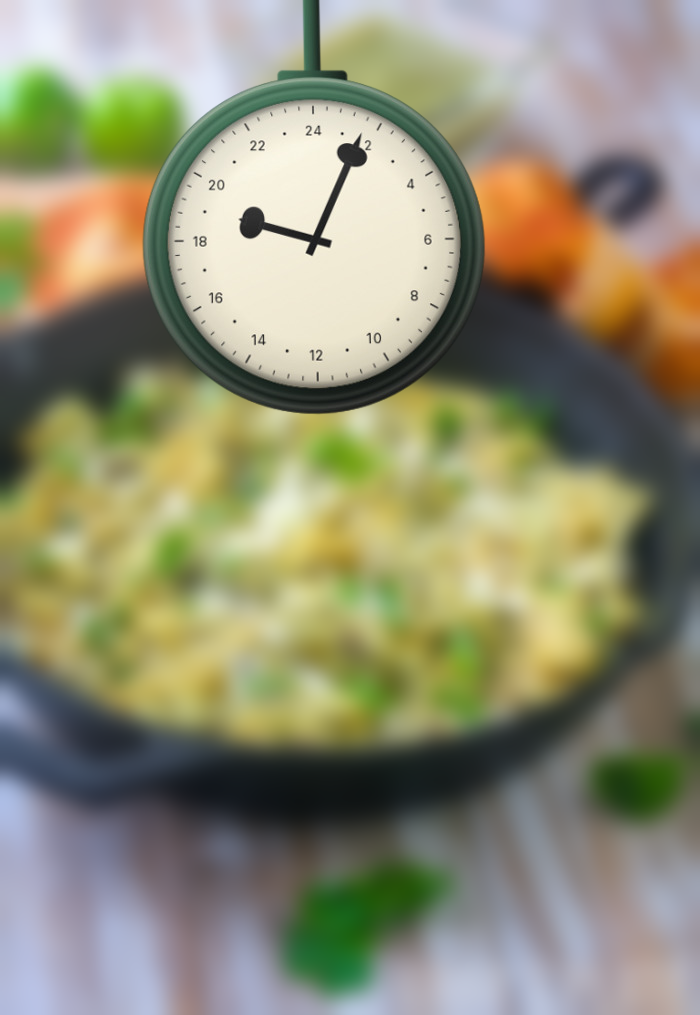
19h04
